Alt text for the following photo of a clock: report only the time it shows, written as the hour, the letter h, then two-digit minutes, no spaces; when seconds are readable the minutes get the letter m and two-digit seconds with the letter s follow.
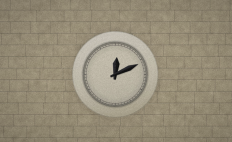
12h11
